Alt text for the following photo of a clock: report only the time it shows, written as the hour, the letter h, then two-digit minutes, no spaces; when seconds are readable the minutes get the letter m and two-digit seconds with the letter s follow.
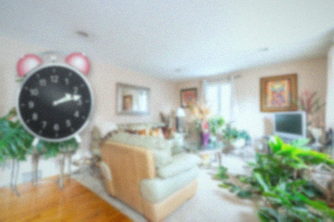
2h13
